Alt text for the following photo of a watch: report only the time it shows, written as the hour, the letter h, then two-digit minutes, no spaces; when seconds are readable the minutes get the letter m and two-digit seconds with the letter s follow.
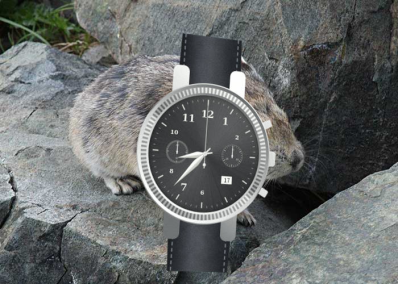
8h37
